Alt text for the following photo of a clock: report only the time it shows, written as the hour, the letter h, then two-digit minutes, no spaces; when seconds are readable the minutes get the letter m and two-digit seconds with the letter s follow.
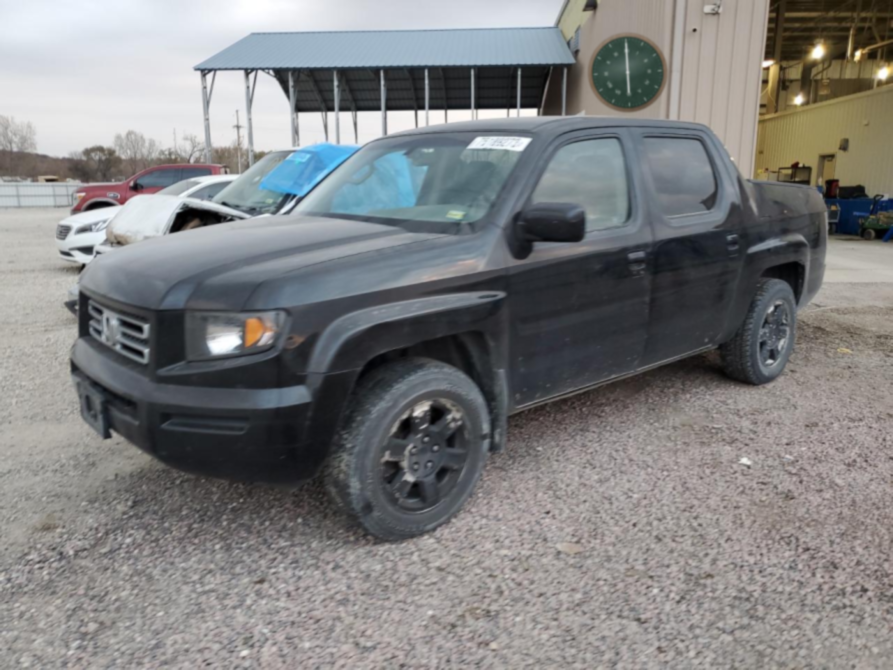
6h00
